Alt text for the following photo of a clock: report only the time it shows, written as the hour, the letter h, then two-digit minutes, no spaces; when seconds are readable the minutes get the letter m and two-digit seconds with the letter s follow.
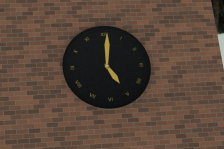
5h01
